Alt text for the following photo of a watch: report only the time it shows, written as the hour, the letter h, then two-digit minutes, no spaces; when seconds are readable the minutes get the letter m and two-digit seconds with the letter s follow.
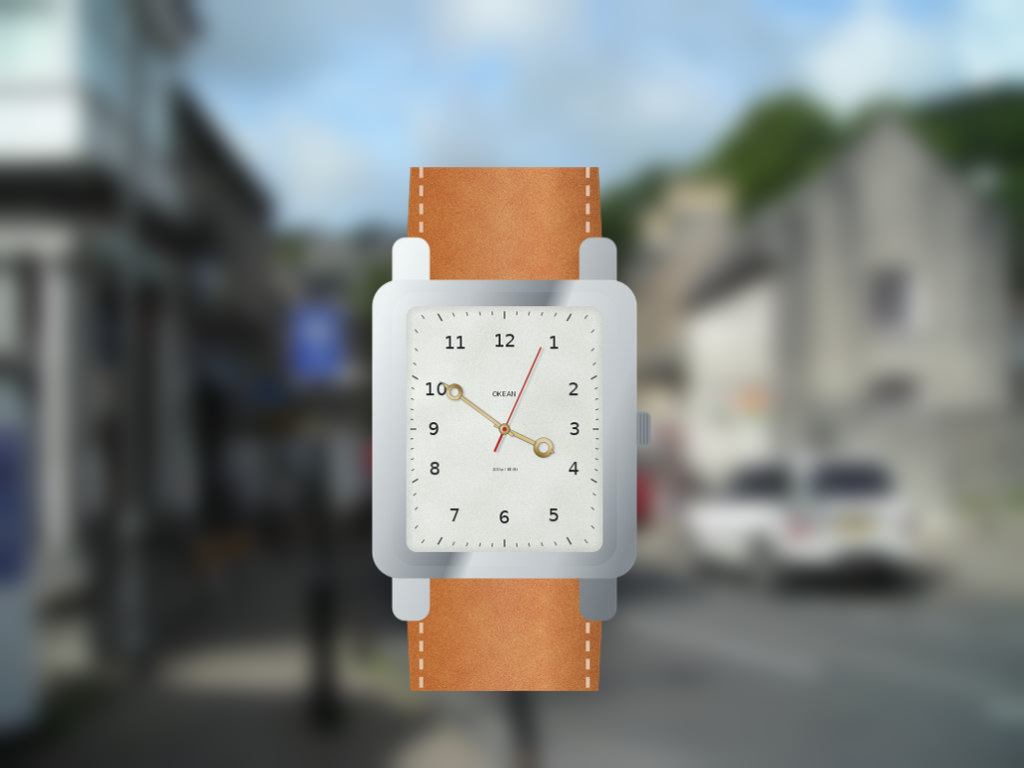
3h51m04s
